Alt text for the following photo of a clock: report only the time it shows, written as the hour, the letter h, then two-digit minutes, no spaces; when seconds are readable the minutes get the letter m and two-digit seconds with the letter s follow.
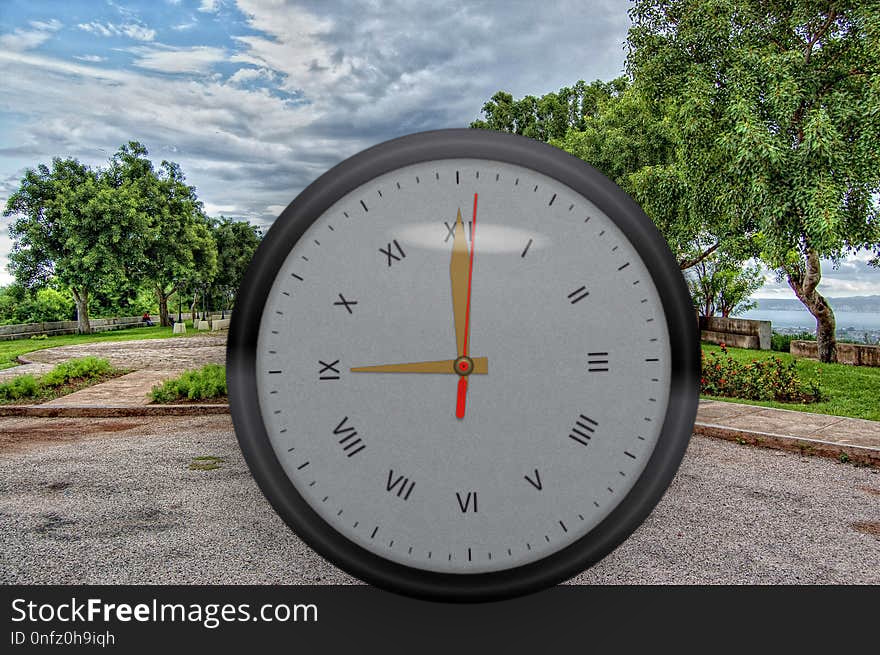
9h00m01s
